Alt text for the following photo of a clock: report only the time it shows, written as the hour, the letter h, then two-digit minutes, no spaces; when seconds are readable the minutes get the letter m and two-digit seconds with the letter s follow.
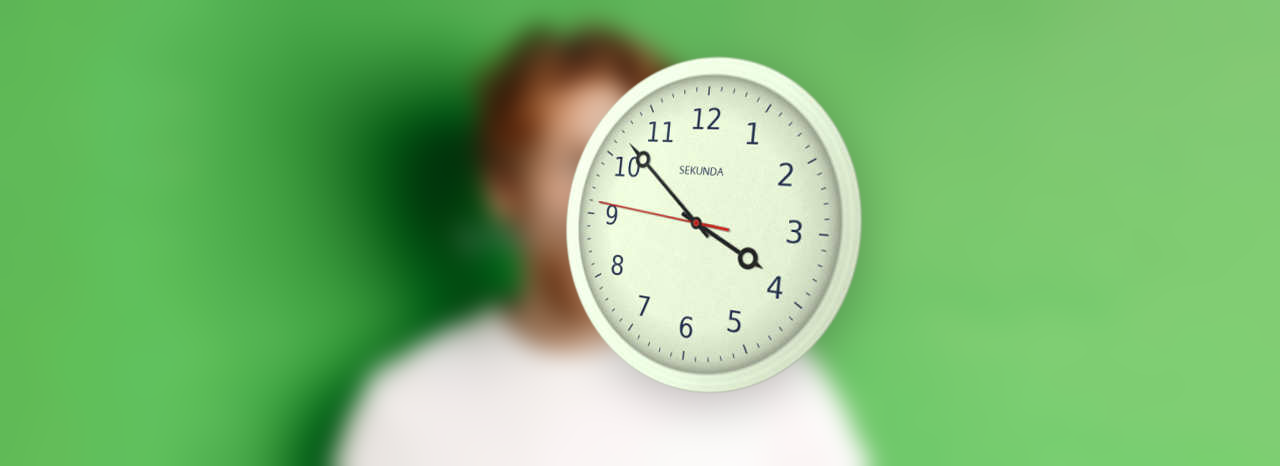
3h51m46s
